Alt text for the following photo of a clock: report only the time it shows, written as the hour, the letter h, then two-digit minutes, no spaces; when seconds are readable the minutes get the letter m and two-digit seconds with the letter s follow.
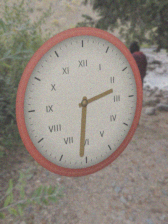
2h31
